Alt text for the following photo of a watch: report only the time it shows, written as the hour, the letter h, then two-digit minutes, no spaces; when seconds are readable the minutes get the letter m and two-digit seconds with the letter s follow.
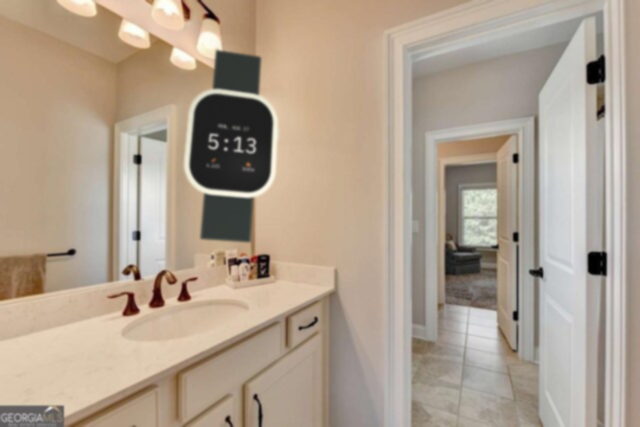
5h13
